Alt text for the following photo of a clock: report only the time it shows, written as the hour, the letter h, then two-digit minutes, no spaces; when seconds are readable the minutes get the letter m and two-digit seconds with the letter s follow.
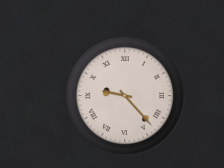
9h23
